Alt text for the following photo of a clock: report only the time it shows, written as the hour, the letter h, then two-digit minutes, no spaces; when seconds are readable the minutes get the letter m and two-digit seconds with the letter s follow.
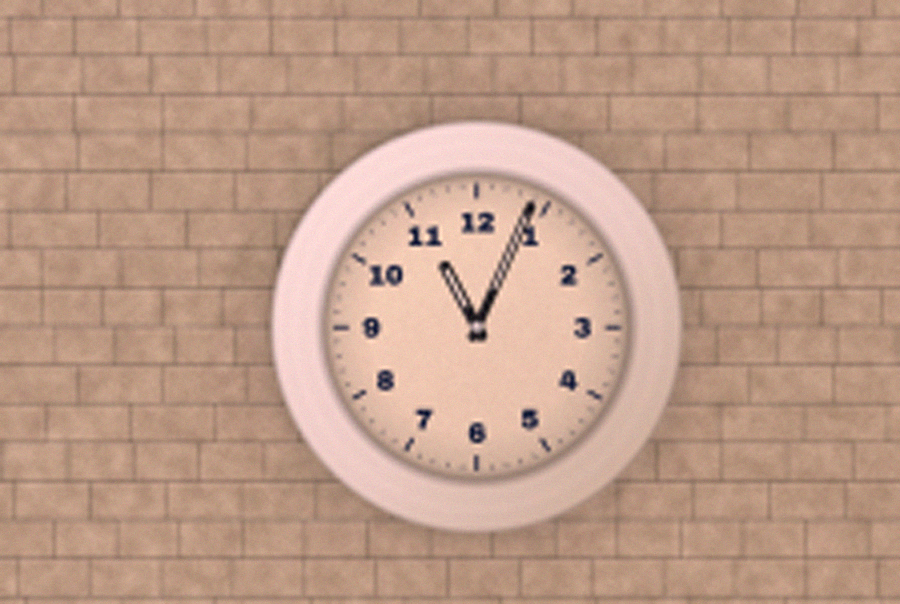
11h04
